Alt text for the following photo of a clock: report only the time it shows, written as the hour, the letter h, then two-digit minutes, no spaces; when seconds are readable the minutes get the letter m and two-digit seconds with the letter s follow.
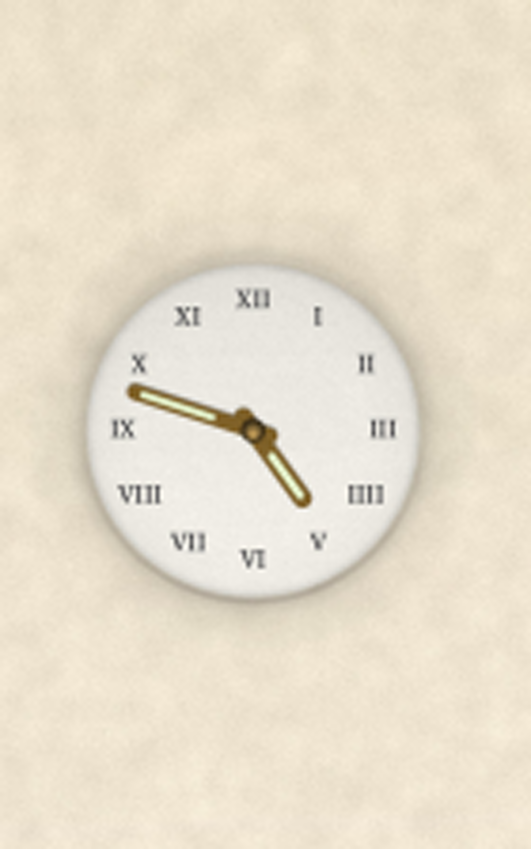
4h48
